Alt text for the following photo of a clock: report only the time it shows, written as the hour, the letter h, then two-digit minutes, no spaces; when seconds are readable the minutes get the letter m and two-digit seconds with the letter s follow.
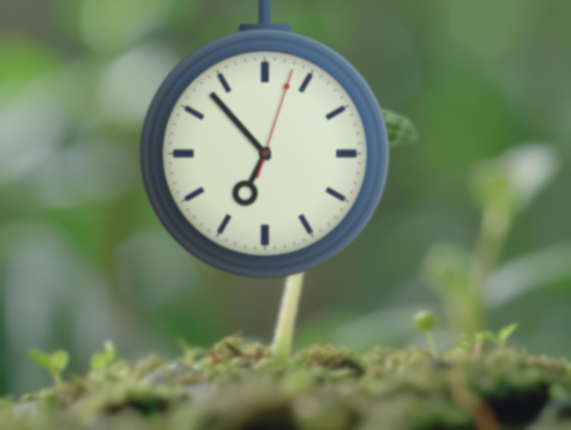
6h53m03s
